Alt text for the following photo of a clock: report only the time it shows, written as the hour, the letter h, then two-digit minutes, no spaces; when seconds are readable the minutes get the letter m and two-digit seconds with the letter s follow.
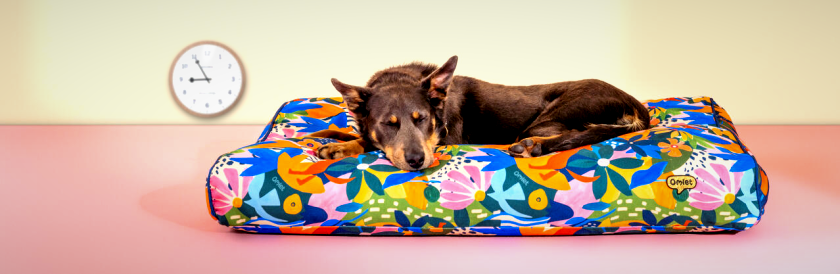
8h55
